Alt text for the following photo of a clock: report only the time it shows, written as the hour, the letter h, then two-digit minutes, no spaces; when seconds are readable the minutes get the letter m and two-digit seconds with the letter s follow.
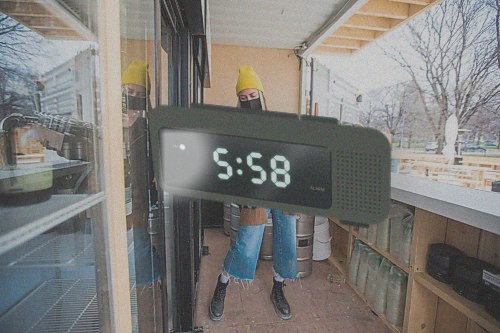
5h58
